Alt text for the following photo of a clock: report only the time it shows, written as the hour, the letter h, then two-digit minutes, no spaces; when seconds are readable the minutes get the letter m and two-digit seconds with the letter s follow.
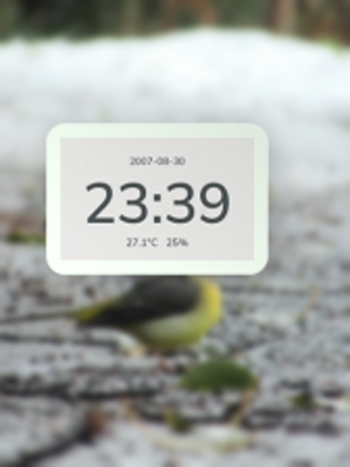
23h39
